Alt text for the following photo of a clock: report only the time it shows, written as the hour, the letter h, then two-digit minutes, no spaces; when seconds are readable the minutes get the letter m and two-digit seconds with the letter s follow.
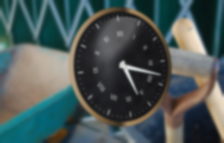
5h18
